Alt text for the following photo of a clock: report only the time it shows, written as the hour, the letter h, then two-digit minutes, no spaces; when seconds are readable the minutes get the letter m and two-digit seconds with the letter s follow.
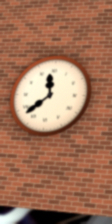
11h38
